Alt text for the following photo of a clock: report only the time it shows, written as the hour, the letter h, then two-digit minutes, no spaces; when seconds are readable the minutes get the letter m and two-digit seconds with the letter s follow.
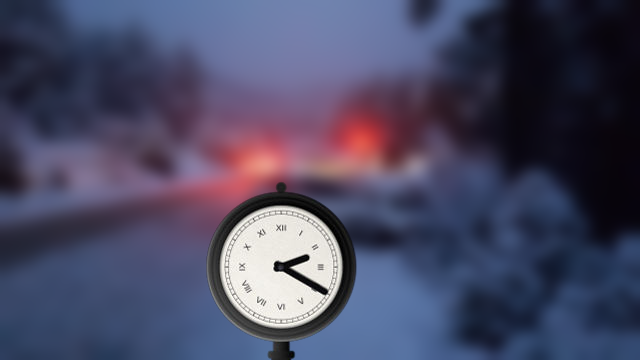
2h20
